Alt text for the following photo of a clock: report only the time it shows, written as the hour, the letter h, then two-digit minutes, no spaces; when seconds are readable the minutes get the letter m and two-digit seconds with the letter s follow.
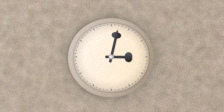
3h02
